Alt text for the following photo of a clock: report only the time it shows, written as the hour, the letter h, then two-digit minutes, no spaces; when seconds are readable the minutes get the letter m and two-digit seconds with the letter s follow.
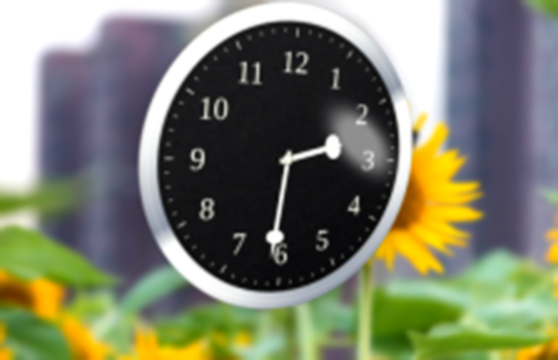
2h31
